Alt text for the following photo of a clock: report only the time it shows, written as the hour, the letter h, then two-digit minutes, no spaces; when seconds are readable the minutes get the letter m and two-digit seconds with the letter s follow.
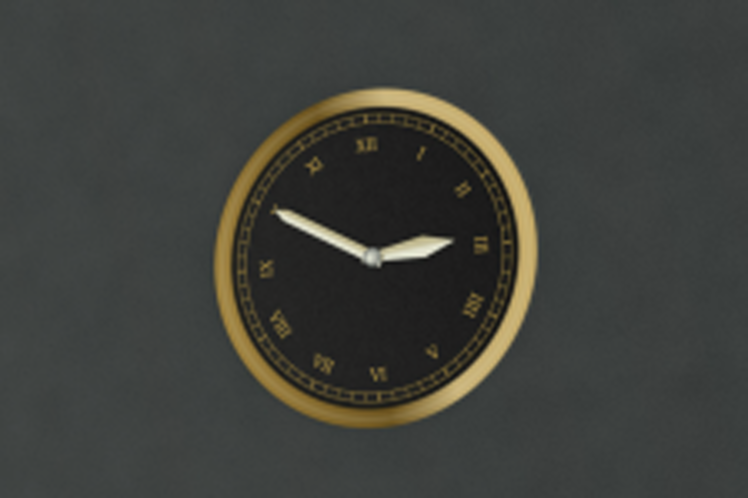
2h50
